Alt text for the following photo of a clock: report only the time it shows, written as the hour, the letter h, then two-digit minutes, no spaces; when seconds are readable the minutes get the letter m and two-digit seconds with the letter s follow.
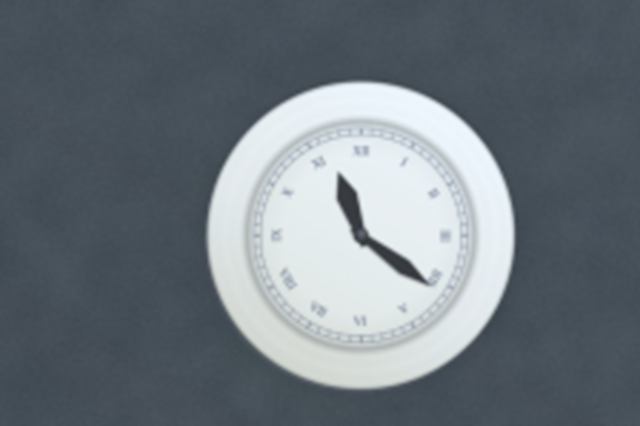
11h21
